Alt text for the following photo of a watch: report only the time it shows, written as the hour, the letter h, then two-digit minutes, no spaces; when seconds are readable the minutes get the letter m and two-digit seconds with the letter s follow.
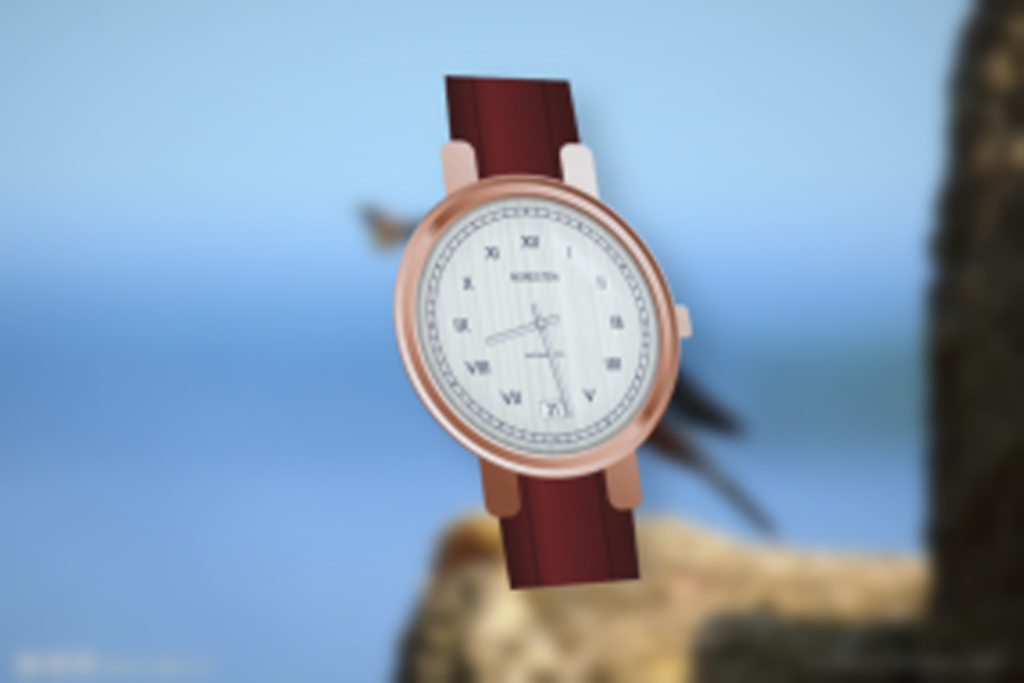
8h28
